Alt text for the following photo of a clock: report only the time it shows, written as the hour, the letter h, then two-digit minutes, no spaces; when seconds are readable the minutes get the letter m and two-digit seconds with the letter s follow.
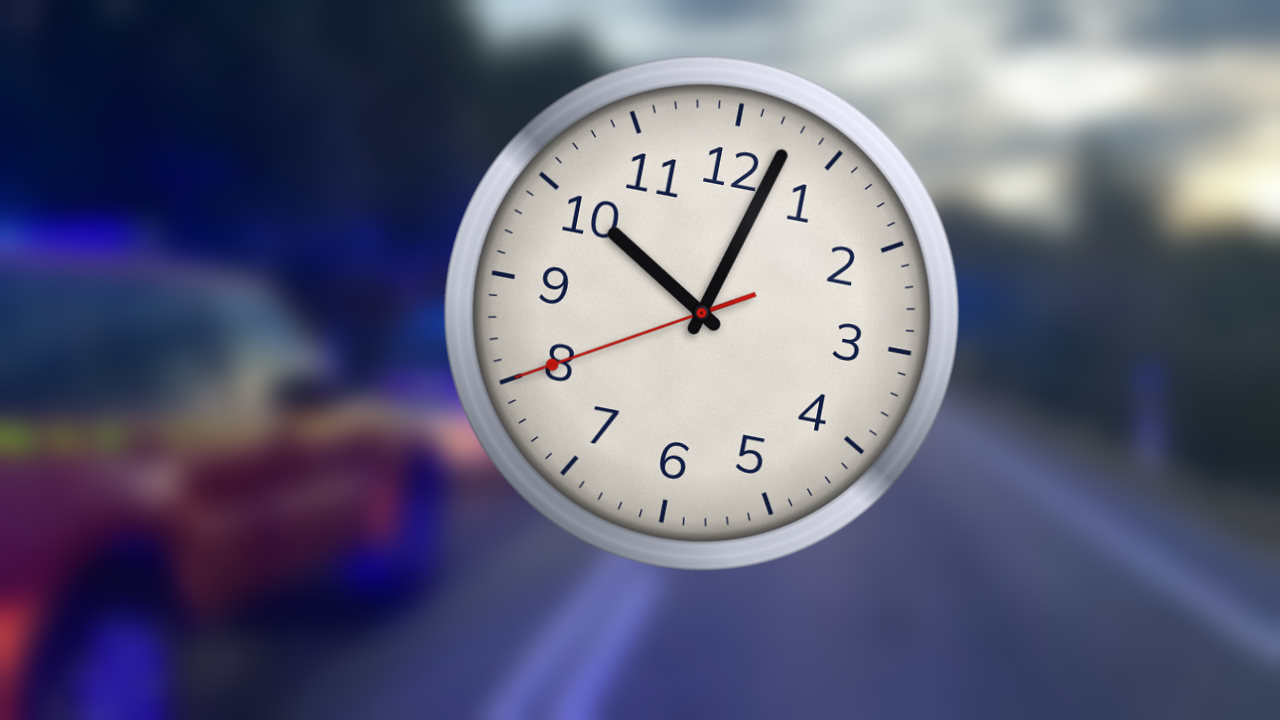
10h02m40s
